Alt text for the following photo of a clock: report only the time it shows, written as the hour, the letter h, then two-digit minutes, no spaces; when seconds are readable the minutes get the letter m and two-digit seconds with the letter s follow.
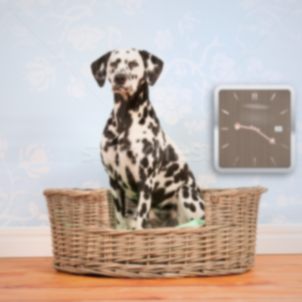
9h21
